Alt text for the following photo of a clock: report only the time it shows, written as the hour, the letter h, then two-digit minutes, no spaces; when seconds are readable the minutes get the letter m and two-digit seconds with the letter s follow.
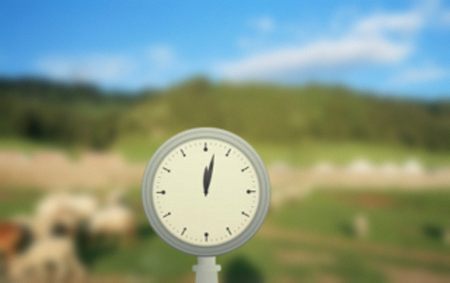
12h02
